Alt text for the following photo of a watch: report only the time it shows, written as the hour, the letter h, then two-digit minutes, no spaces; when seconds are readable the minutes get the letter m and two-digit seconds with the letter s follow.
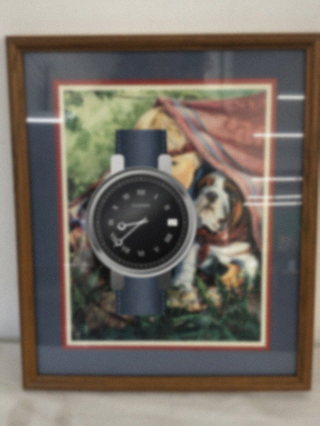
8h38
